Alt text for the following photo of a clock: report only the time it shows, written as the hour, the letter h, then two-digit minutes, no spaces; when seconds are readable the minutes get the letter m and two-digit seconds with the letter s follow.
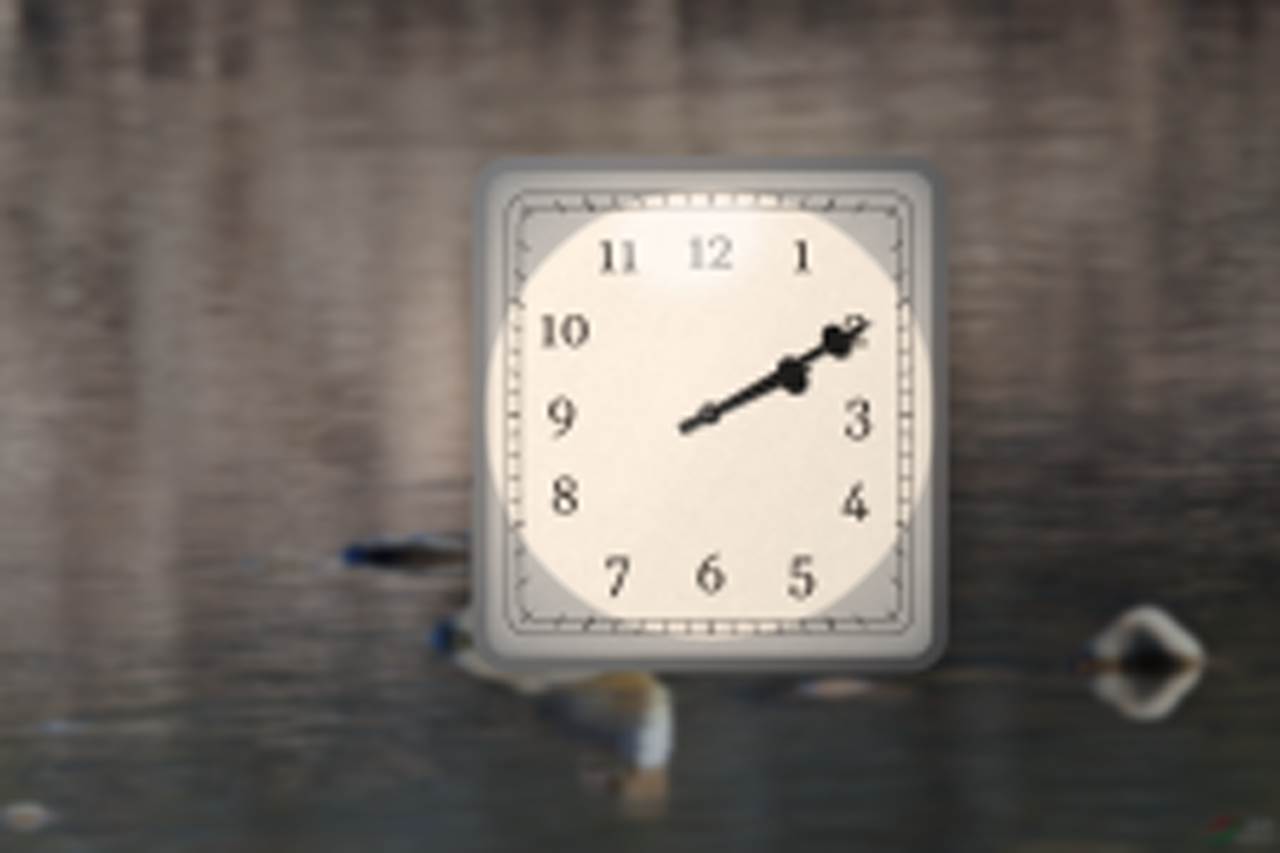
2h10
